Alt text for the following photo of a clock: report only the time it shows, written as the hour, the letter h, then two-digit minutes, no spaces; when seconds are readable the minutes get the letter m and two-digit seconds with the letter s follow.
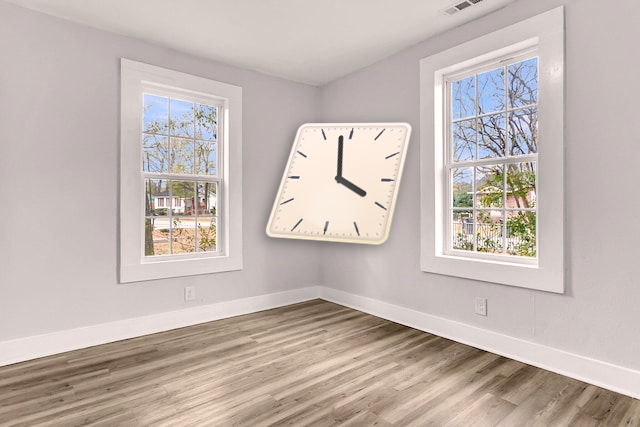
3h58
